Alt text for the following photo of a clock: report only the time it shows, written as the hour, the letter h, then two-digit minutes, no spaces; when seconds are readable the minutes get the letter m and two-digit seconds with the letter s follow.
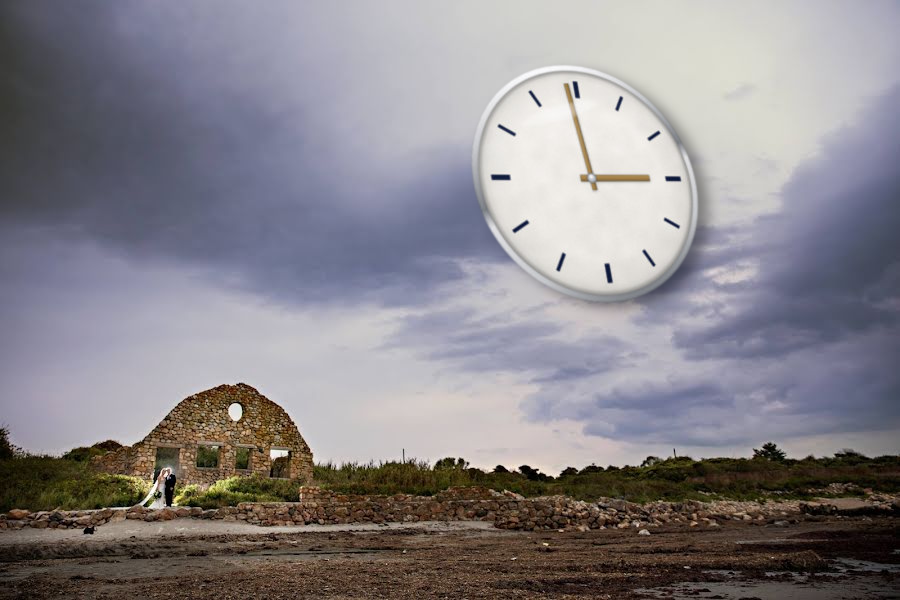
2h59
